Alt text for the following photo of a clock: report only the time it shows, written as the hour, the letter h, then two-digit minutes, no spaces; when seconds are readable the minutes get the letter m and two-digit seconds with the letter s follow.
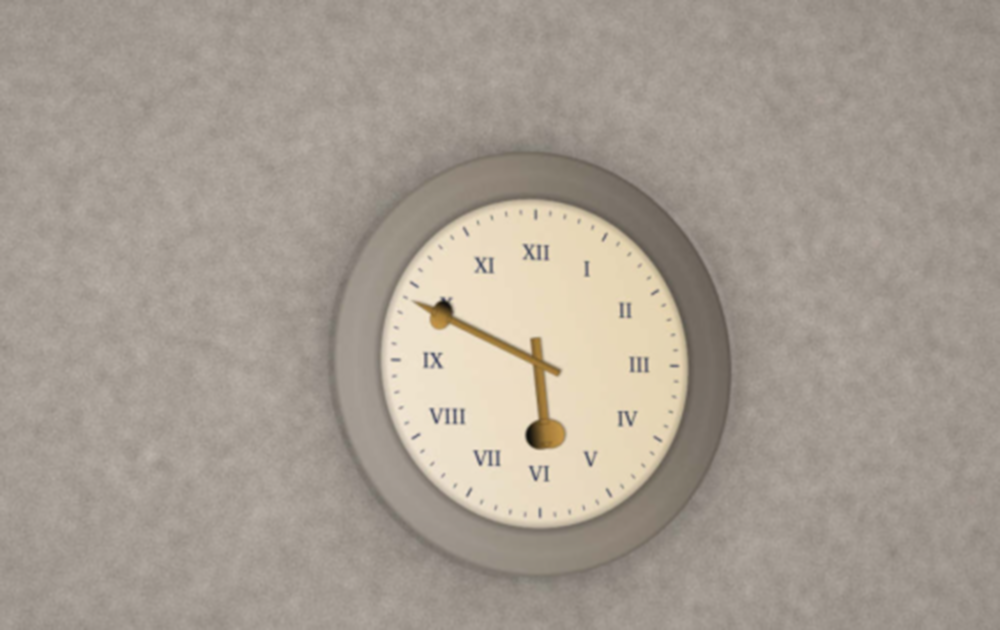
5h49
